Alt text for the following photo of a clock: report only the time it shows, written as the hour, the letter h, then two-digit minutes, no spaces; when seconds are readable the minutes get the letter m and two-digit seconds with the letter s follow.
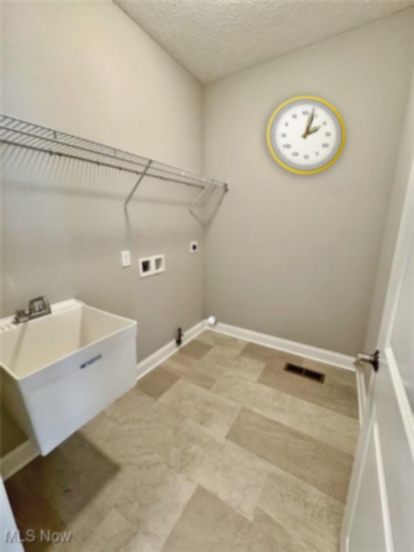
2h03
